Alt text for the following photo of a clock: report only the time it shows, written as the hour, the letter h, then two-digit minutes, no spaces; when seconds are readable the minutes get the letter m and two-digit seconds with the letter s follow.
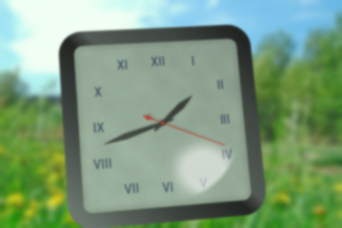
1h42m19s
